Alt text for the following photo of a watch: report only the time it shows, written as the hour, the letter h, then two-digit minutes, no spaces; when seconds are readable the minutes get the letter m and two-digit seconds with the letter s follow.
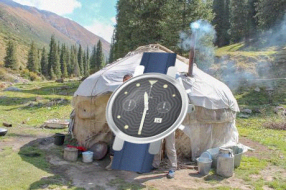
11h30
